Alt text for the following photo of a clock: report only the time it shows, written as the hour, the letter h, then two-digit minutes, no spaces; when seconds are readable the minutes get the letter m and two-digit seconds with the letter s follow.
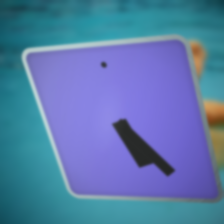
5h24
